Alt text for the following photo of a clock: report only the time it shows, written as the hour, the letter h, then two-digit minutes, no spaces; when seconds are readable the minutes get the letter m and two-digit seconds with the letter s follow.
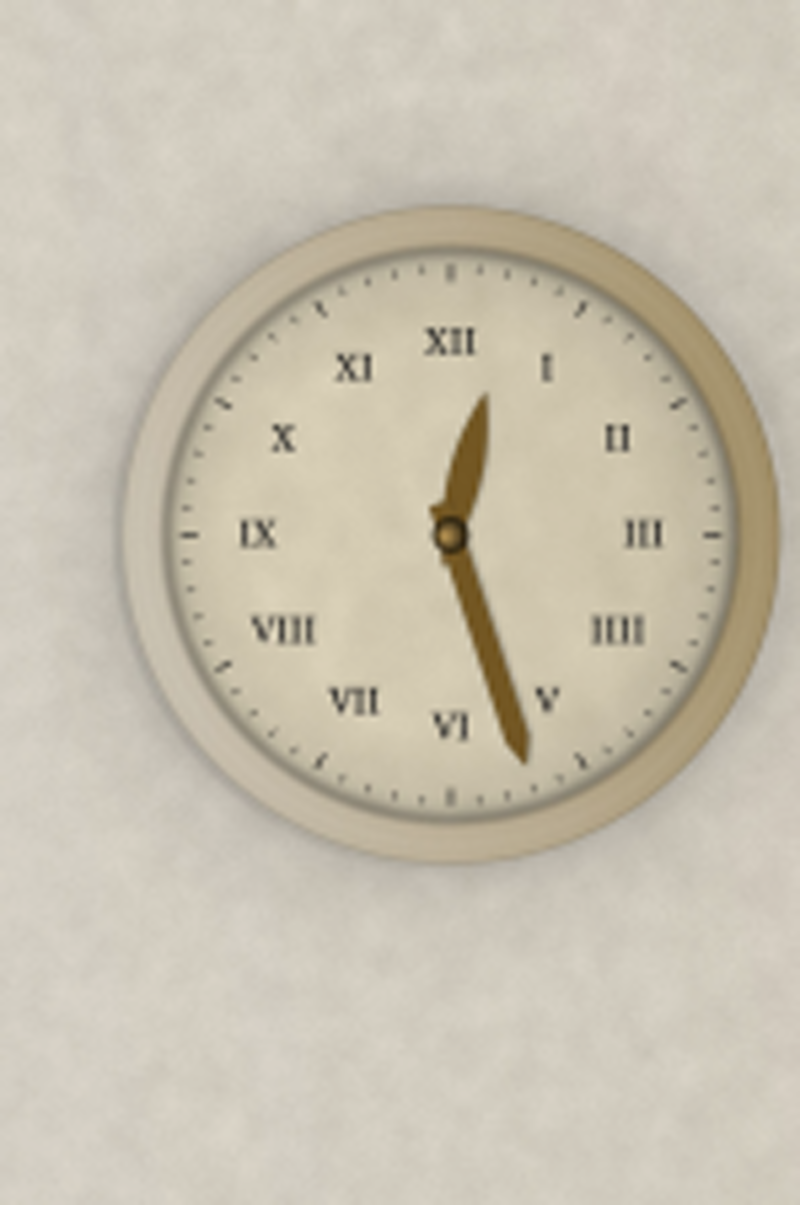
12h27
